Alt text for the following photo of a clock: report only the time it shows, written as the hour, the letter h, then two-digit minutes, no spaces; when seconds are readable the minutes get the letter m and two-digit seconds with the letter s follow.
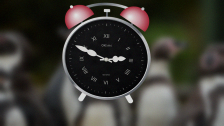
2h49
